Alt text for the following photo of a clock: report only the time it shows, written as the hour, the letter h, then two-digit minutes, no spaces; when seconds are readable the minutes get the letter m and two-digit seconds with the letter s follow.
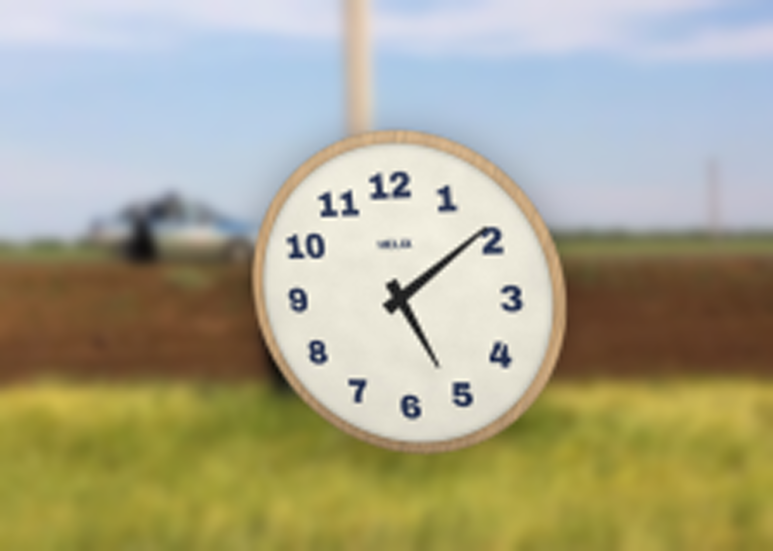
5h09
